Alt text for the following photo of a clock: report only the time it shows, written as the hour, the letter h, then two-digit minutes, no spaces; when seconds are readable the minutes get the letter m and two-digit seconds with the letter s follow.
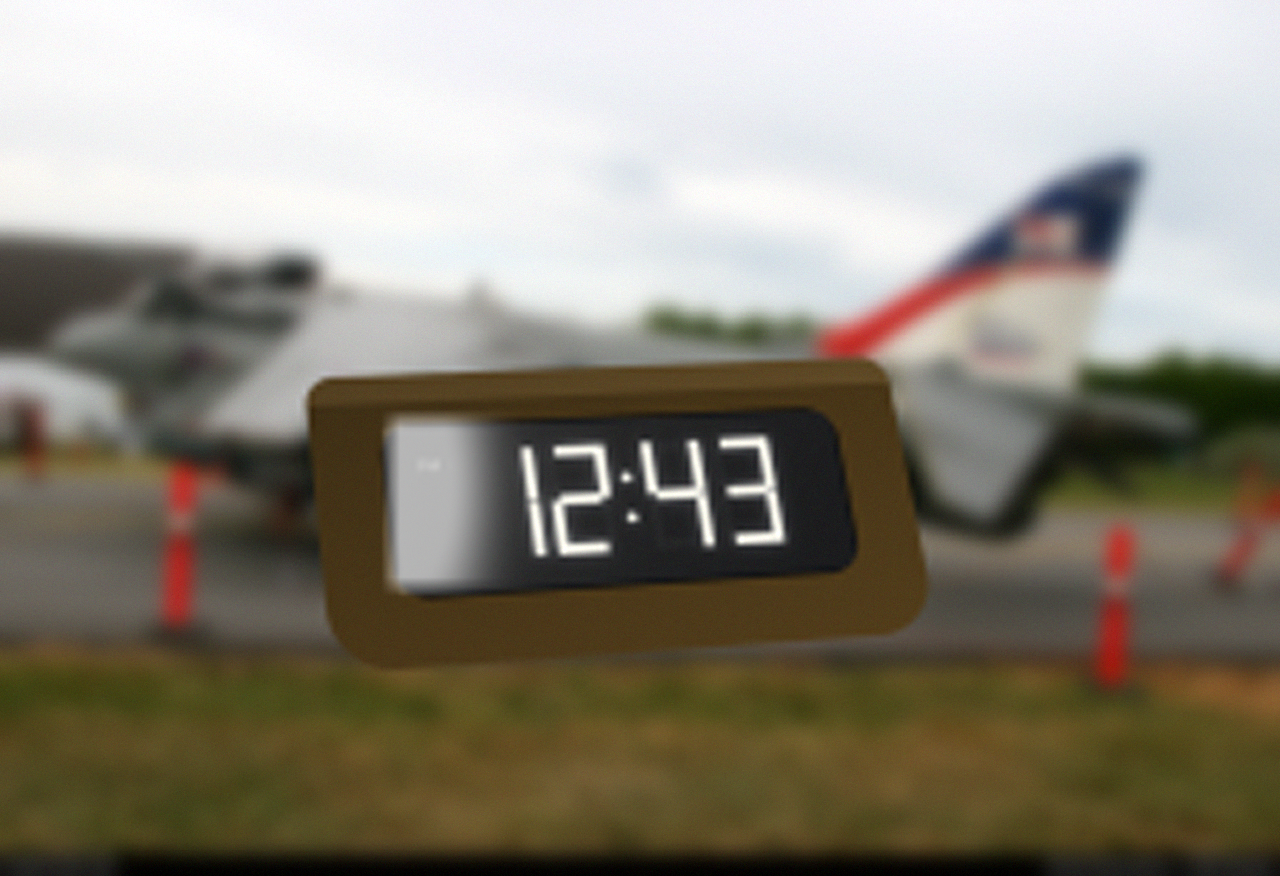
12h43
